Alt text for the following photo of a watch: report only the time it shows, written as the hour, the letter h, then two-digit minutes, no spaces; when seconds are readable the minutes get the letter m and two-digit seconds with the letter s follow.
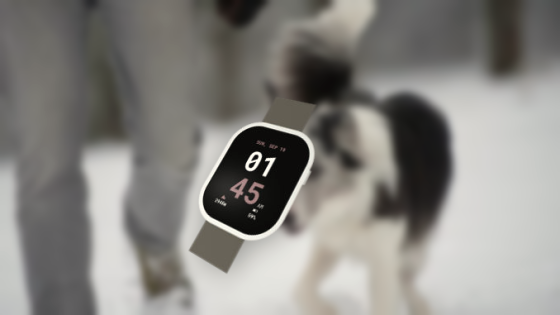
1h45
